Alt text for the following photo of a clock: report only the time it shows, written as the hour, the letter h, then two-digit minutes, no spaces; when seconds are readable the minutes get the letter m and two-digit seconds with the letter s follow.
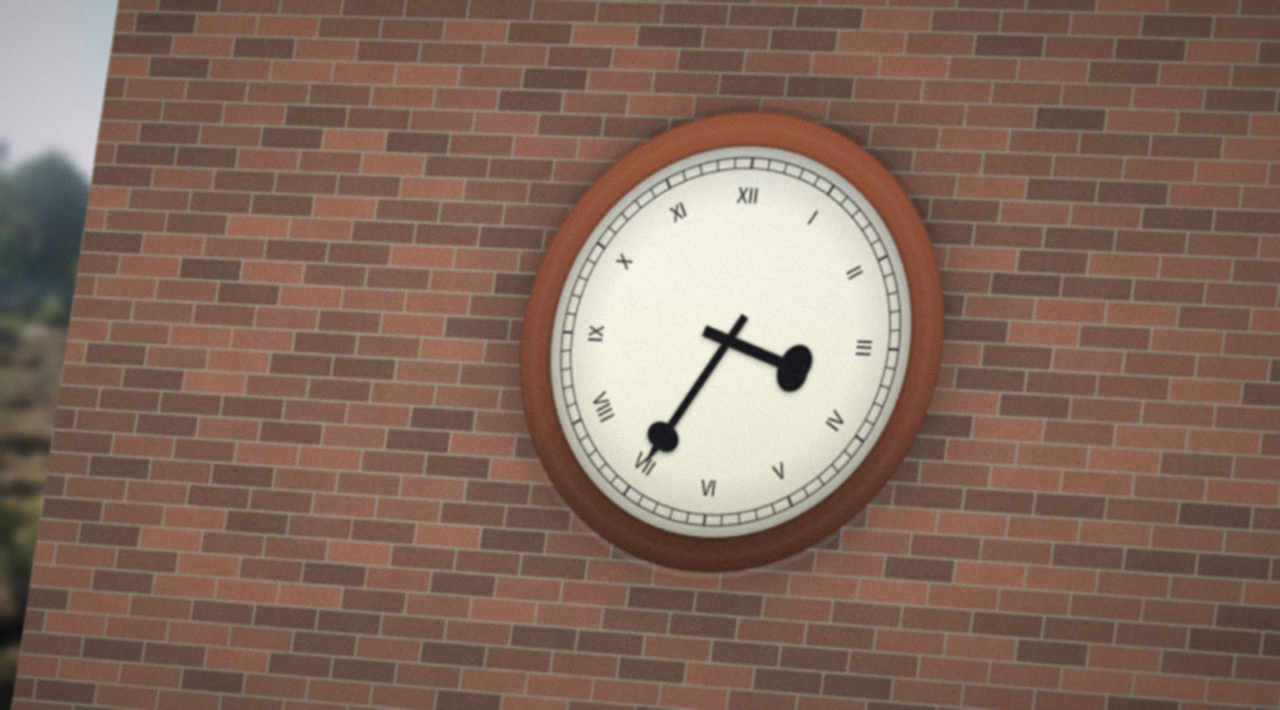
3h35
